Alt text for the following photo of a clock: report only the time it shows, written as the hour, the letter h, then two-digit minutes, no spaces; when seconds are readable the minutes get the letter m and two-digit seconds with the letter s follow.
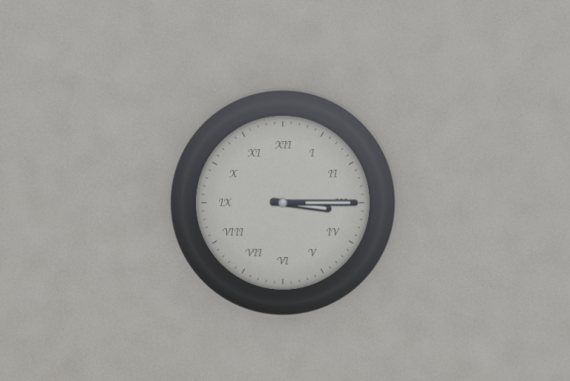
3h15
